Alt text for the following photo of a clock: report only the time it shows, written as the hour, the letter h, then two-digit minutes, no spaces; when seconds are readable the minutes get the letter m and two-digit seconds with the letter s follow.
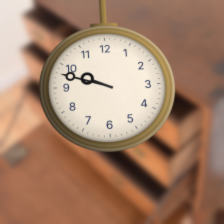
9h48
